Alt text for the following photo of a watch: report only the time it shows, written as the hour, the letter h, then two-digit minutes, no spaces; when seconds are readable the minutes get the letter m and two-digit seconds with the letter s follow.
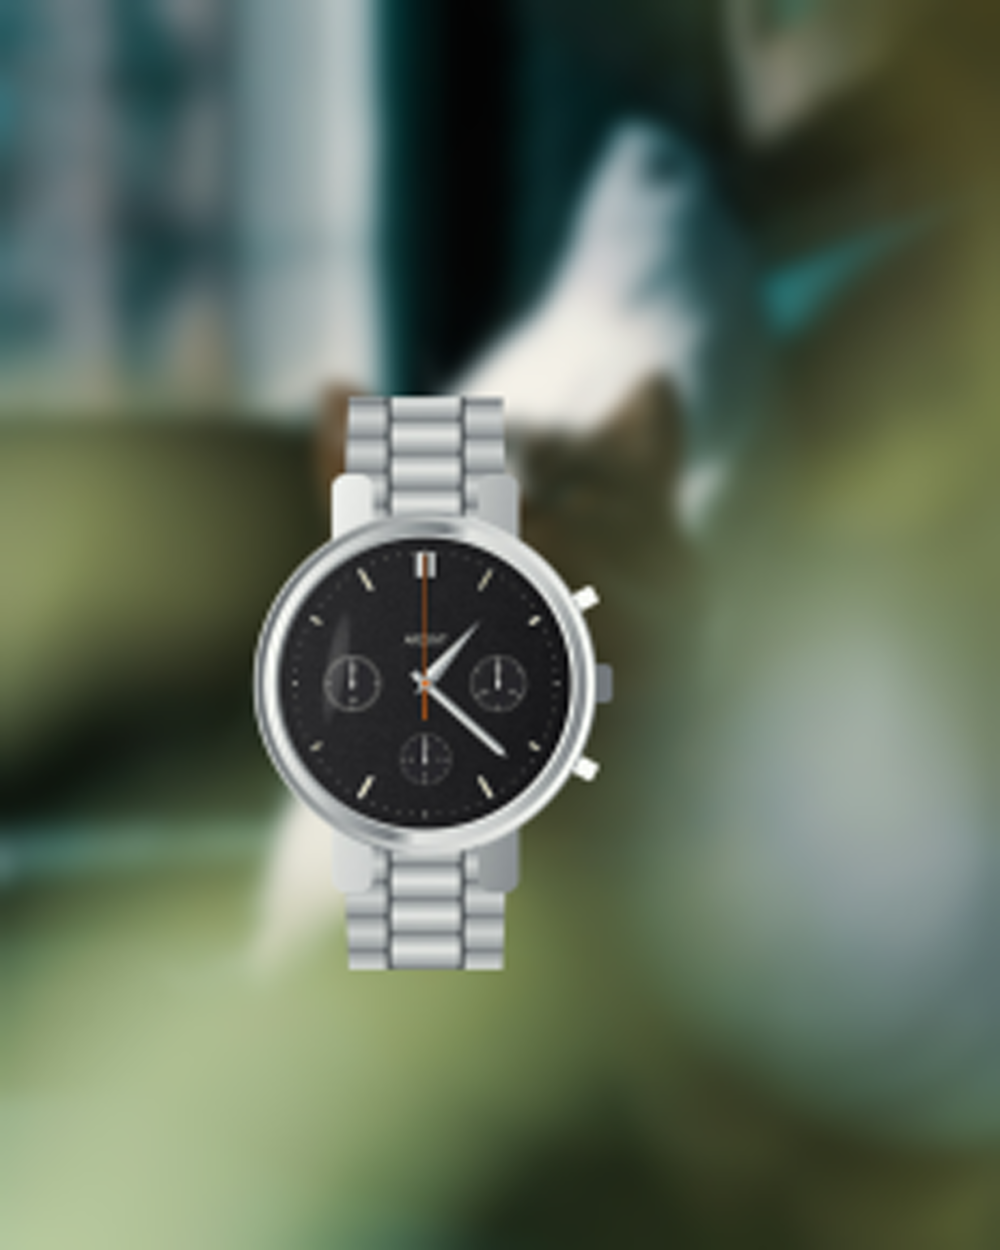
1h22
